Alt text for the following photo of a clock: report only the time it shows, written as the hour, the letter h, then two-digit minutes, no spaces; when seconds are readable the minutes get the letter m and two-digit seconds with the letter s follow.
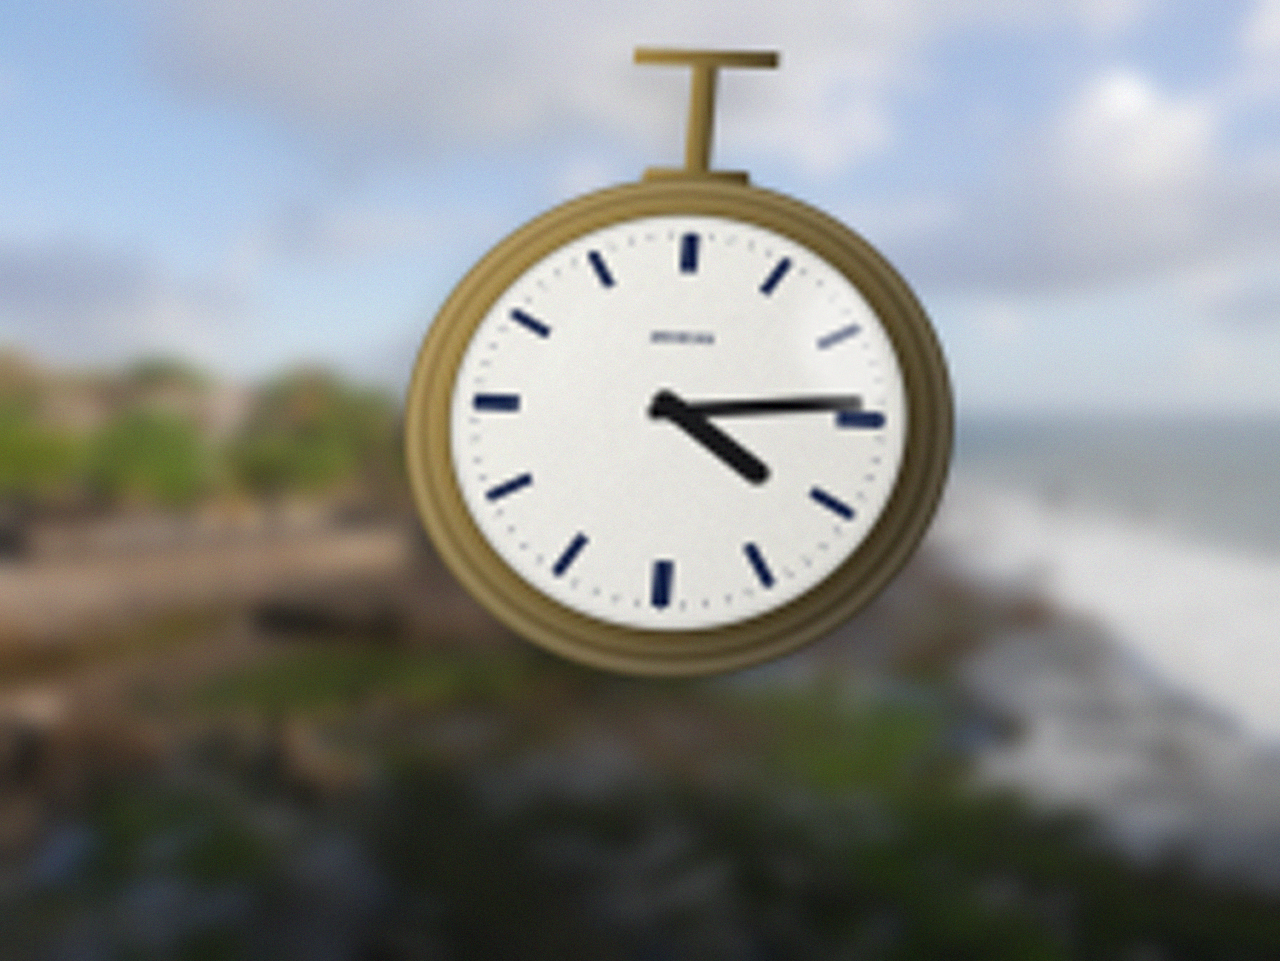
4h14
